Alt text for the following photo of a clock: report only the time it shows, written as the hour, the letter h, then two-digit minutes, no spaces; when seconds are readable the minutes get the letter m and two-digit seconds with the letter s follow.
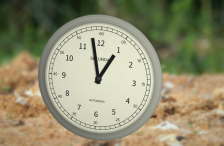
12h58
